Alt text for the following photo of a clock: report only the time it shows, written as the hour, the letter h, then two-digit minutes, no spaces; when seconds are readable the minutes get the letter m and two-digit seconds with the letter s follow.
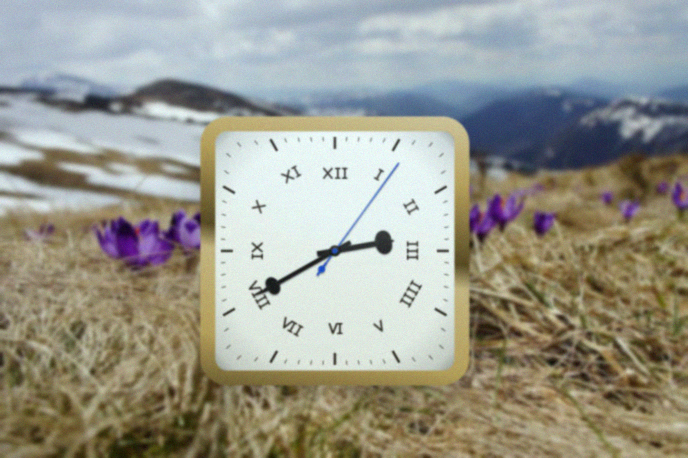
2h40m06s
